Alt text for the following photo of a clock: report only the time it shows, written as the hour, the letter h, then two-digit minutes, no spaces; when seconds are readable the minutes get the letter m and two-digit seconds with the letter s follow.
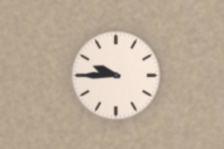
9h45
